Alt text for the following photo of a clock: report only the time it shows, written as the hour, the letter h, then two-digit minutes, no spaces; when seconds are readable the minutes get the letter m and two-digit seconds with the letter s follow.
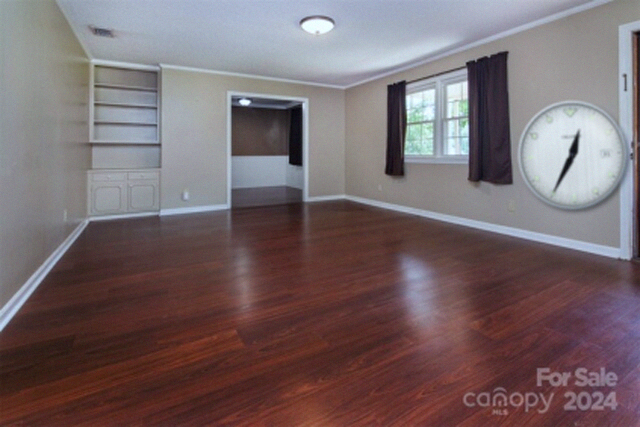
12h35
